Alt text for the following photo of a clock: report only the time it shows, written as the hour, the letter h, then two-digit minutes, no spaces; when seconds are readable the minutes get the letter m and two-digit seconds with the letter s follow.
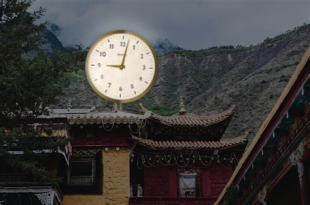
9h02
